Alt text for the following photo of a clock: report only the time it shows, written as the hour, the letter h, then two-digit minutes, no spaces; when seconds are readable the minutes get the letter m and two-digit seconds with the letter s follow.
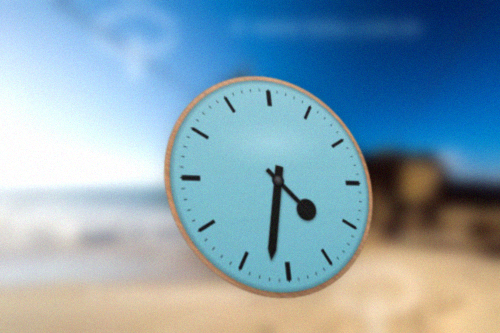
4h32
